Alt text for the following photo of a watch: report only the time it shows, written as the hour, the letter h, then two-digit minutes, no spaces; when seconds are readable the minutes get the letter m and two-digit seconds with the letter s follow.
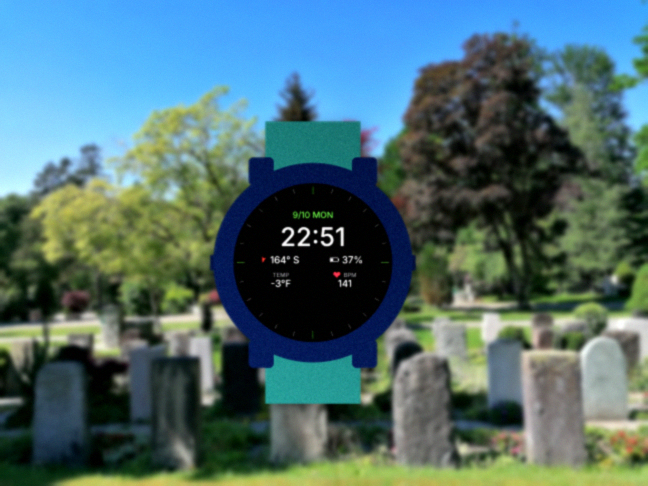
22h51
